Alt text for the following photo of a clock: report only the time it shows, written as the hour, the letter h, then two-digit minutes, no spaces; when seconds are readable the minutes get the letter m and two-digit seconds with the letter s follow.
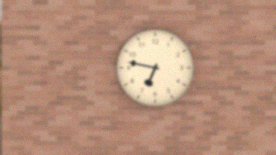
6h47
